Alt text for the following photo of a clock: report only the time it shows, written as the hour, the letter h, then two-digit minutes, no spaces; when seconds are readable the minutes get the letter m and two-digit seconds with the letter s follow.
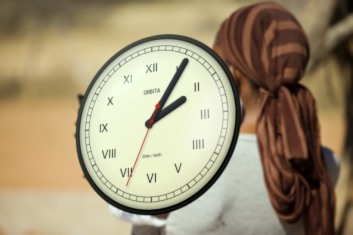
2h05m34s
